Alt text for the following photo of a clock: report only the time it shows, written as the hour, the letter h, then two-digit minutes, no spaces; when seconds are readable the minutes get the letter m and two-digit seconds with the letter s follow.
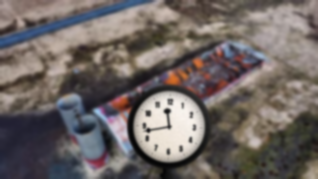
11h43
